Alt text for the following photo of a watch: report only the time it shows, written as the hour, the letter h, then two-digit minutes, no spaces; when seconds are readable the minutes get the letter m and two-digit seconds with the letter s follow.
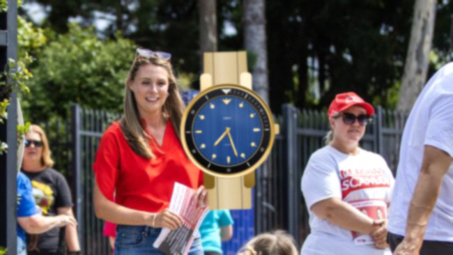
7h27
